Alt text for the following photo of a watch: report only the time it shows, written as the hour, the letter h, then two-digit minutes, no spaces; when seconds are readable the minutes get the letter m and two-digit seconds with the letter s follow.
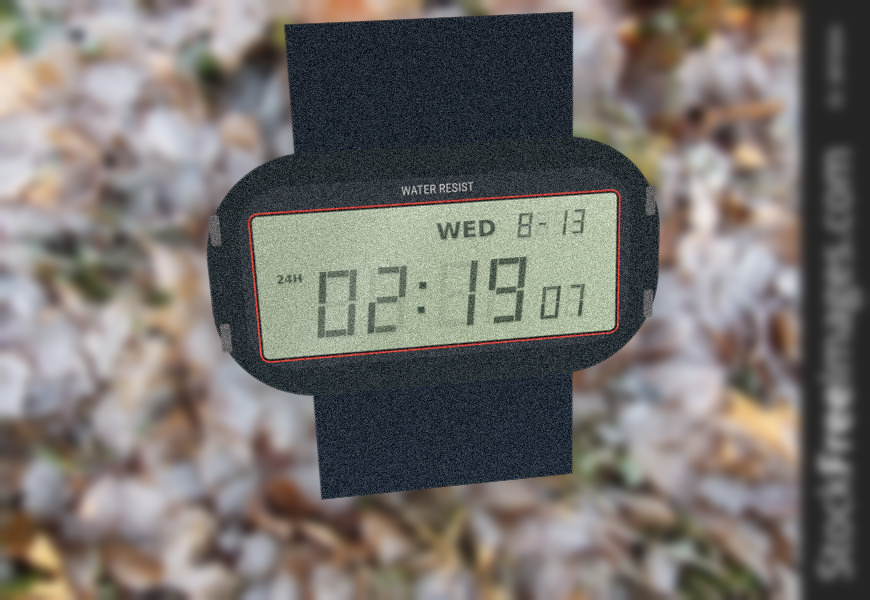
2h19m07s
